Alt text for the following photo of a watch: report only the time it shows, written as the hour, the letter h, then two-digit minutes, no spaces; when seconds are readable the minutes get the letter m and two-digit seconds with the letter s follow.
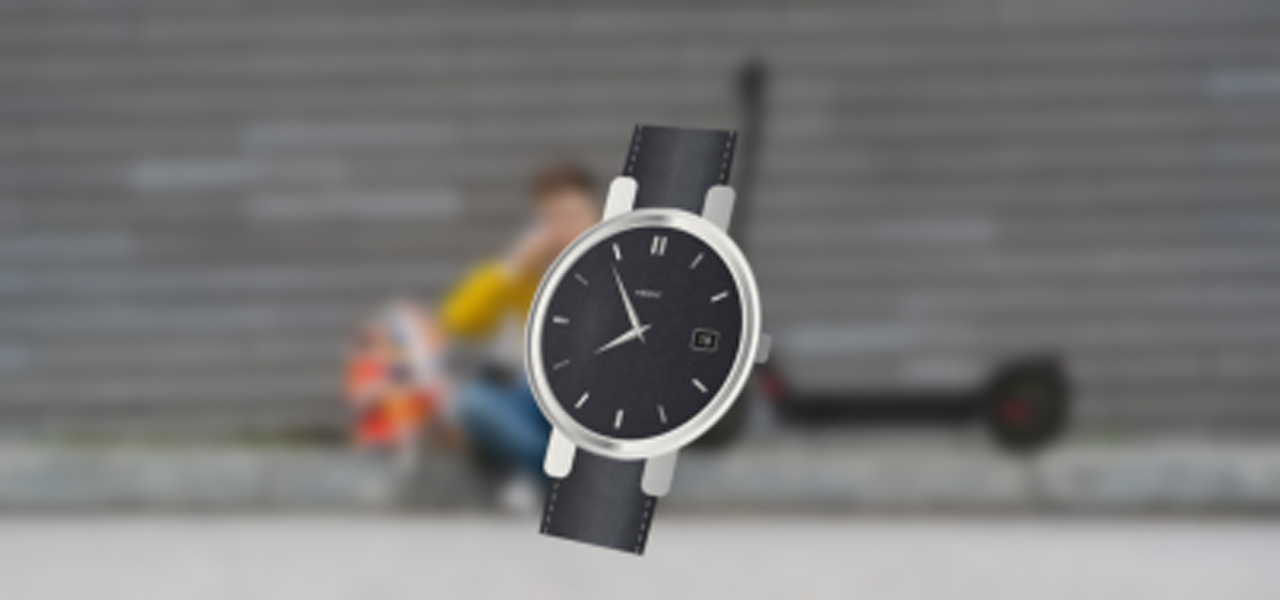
7h54
